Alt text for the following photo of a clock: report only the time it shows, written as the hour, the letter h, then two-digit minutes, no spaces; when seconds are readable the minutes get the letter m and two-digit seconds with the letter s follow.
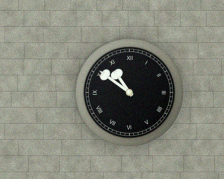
10h51
